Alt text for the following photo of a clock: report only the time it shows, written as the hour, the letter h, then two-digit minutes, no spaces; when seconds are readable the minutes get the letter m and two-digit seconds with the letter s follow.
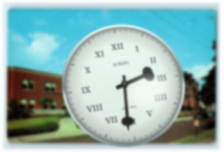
2h31
